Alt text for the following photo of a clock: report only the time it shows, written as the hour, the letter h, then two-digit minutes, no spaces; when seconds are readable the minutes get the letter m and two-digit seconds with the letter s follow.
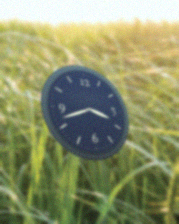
3h42
